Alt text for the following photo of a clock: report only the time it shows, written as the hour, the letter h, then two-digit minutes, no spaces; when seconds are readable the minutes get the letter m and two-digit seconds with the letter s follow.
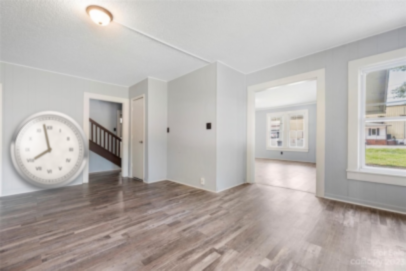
7h58
